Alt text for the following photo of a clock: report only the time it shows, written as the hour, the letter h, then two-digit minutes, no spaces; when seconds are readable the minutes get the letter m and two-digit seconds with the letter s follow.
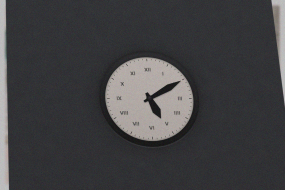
5h10
